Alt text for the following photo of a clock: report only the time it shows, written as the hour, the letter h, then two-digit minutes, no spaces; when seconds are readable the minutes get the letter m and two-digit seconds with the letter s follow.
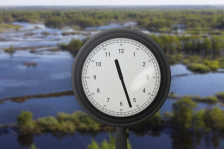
11h27
